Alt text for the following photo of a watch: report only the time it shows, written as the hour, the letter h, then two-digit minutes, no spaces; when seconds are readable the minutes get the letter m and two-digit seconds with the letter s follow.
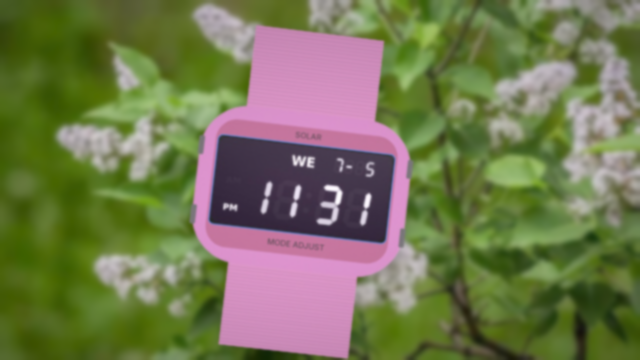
11h31
